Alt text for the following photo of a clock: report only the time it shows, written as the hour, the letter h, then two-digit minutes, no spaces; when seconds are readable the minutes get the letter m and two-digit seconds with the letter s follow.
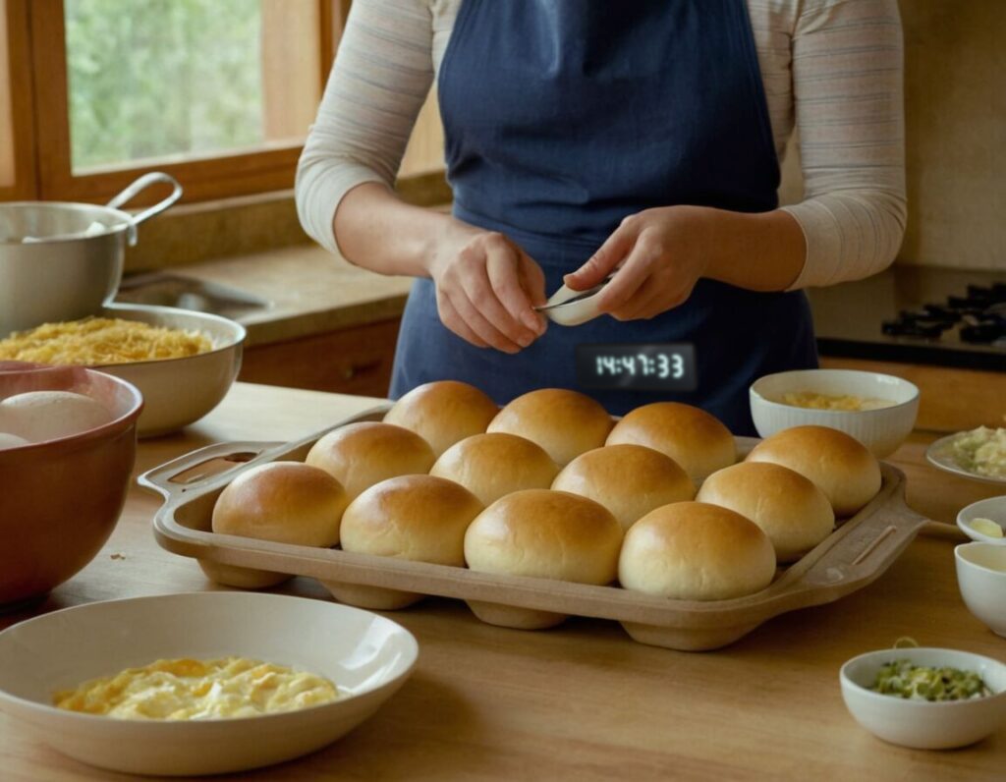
14h47m33s
